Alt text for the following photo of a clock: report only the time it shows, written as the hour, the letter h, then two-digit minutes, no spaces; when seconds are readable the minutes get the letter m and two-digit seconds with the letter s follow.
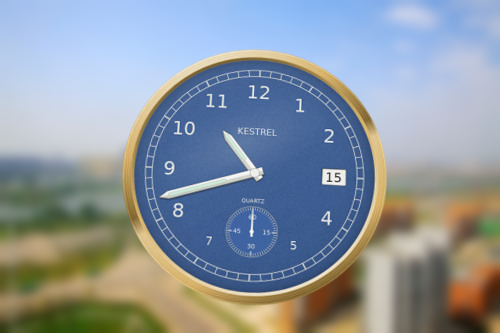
10h42
